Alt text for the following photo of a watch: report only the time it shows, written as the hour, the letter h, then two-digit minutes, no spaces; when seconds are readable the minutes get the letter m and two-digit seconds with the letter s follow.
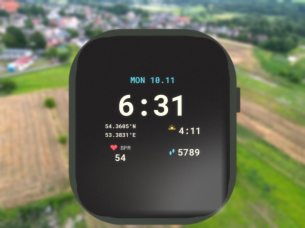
6h31
